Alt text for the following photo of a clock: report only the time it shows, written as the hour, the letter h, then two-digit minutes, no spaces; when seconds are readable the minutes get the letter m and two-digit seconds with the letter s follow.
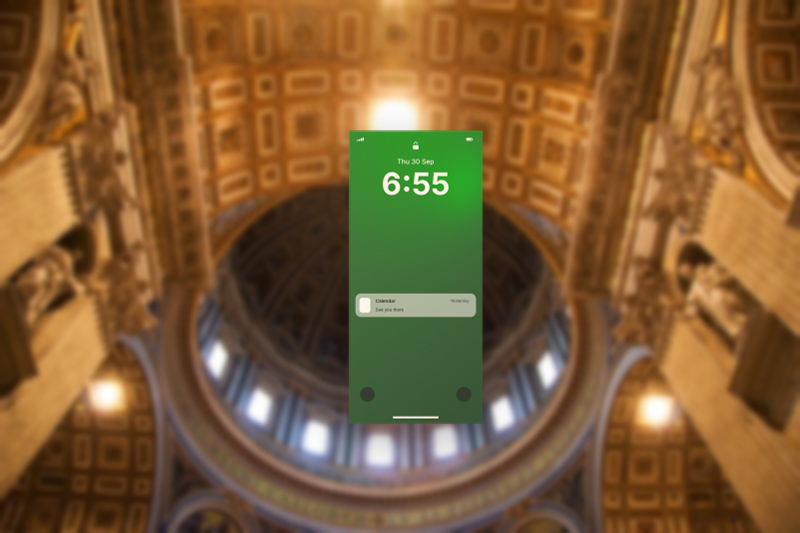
6h55
